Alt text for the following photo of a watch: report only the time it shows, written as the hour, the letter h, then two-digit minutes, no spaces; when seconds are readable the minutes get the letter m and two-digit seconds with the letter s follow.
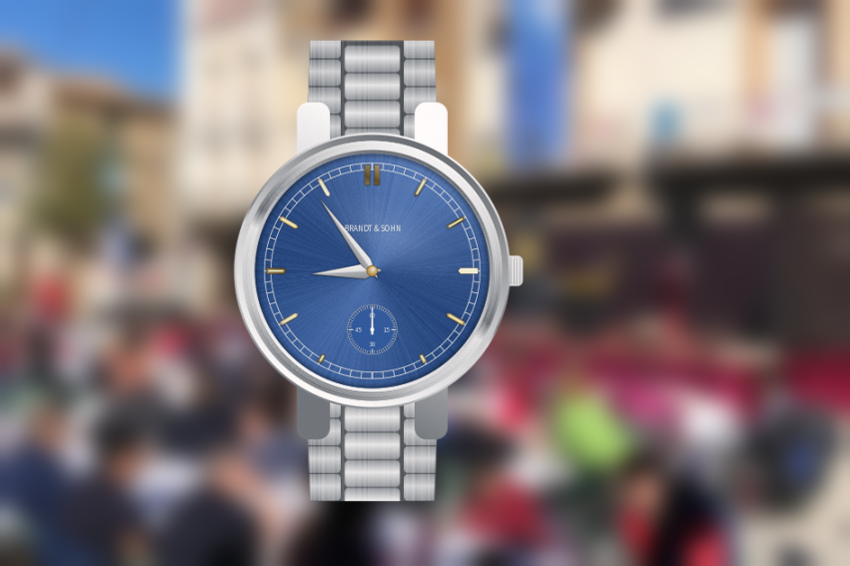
8h54
